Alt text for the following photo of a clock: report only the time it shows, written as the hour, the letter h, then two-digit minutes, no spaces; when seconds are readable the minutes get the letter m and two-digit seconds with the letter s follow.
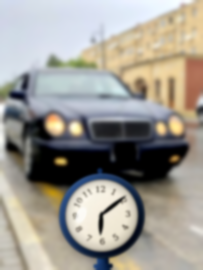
6h09
